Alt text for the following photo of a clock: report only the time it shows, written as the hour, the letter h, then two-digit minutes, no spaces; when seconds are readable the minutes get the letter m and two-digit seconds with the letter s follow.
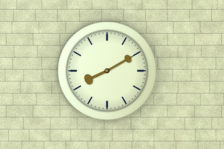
8h10
